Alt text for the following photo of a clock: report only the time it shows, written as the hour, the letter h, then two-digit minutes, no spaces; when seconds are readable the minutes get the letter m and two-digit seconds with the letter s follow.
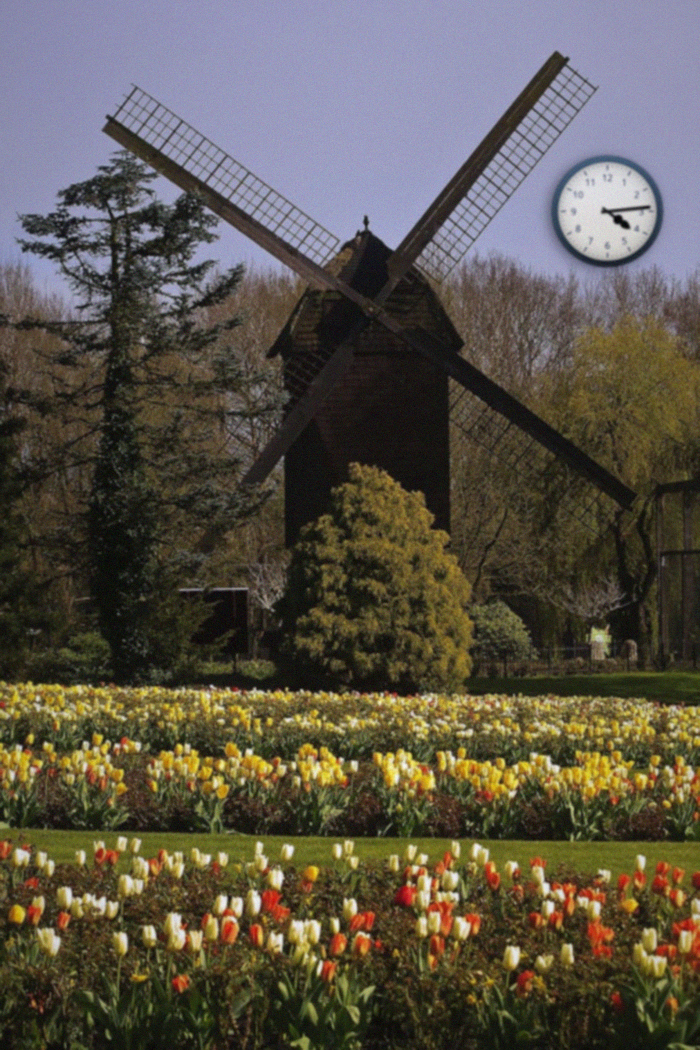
4h14
